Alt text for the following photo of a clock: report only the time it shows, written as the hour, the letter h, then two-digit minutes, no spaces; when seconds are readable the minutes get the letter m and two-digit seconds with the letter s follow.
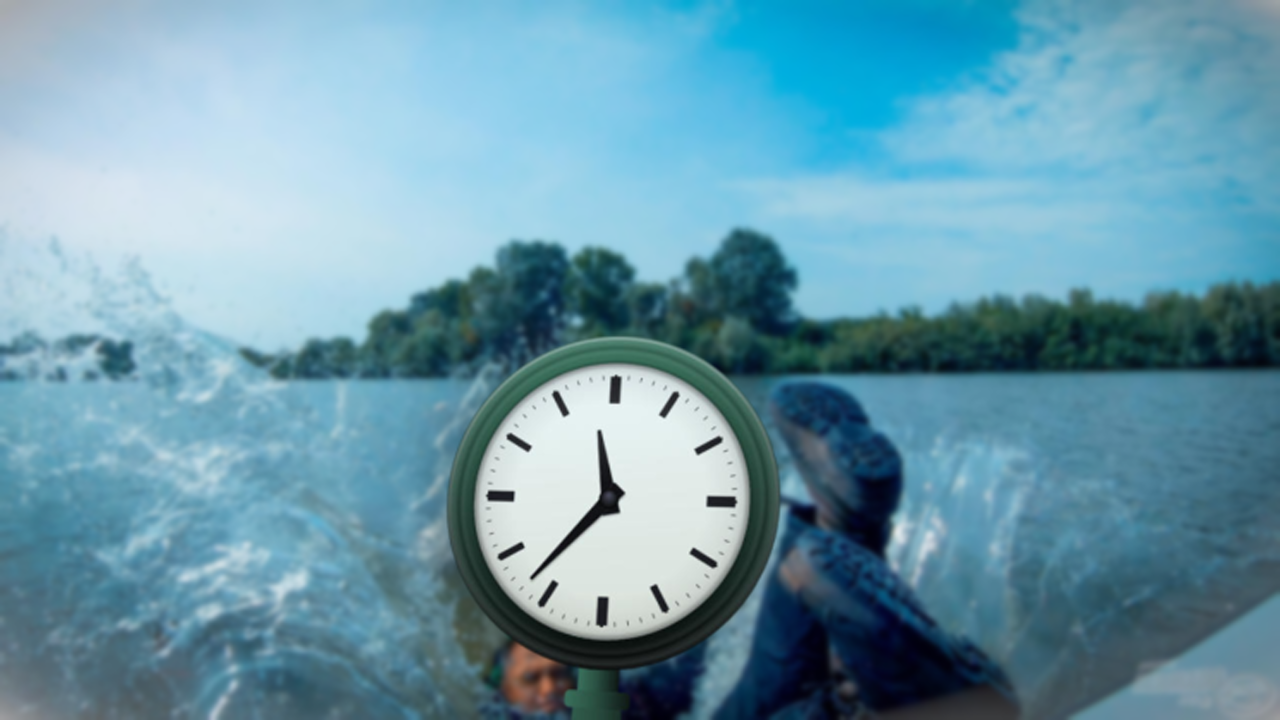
11h37
